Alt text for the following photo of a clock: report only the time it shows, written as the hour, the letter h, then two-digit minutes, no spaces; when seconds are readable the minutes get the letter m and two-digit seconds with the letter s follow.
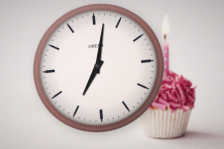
7h02
